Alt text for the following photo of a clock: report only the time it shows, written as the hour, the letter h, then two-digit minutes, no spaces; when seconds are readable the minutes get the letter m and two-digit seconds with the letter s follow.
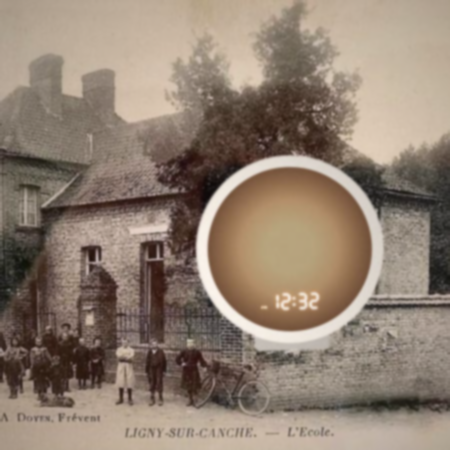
12h32
